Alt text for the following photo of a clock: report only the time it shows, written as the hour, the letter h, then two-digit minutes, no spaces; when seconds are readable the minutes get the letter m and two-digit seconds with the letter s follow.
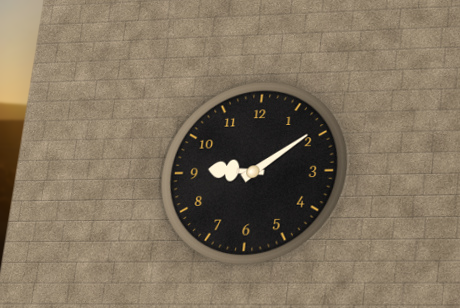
9h09
